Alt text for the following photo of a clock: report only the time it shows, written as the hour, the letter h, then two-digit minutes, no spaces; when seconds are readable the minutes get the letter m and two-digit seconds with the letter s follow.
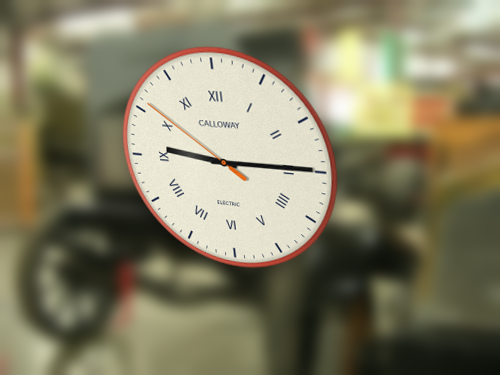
9h14m51s
